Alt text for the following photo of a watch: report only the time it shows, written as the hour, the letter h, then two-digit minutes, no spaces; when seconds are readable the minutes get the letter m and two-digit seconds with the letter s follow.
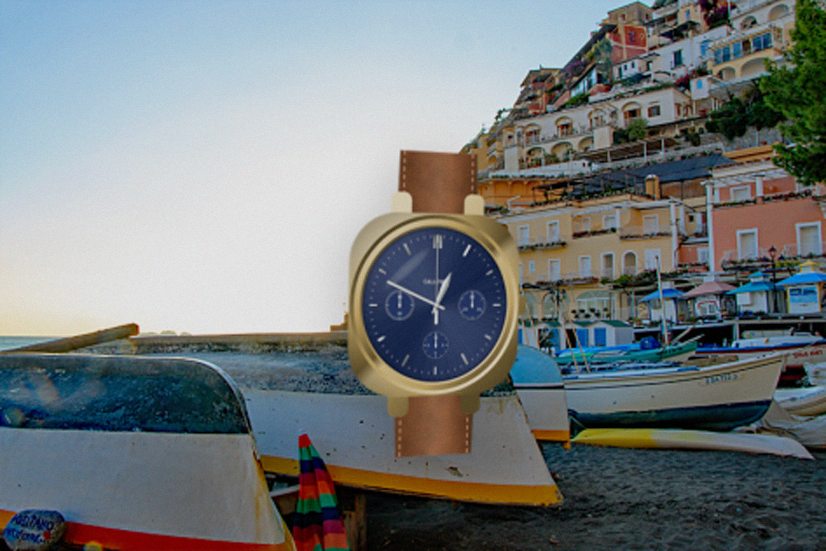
12h49
